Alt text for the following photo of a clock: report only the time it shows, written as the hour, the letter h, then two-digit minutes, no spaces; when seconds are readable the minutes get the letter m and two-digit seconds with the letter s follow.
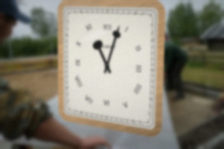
11h03
